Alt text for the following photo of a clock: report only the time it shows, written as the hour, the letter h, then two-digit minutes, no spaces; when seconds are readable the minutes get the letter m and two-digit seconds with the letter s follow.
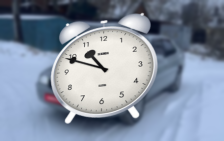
10h49
